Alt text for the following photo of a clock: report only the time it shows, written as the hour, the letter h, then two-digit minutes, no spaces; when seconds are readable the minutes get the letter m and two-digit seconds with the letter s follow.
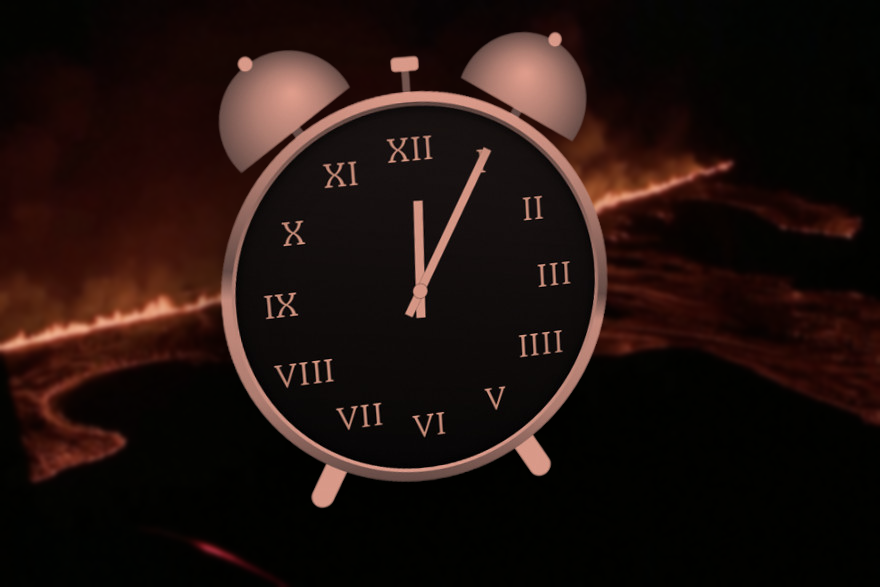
12h05
